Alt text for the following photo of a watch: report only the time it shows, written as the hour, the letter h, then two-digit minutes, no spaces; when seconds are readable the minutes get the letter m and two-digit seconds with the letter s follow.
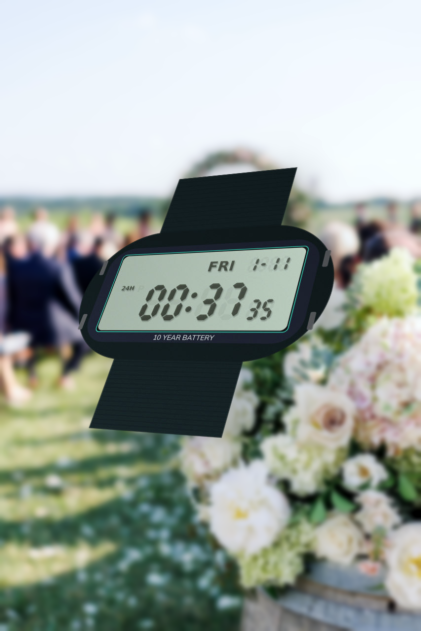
0h37m35s
